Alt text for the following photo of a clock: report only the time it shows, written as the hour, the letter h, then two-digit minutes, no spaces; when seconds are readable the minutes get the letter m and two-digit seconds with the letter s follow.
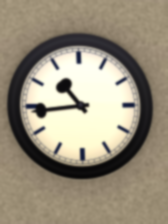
10h44
